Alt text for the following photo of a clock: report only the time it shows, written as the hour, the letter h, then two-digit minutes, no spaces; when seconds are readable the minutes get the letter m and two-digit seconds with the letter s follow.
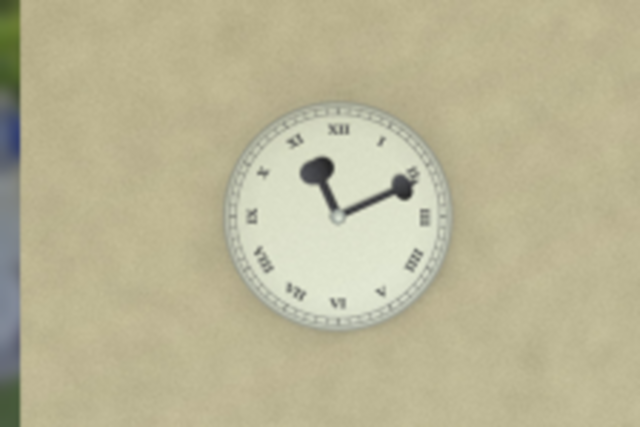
11h11
